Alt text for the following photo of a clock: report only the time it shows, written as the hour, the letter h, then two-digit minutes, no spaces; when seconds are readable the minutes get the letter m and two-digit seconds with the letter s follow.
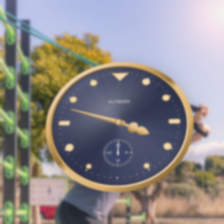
3h48
